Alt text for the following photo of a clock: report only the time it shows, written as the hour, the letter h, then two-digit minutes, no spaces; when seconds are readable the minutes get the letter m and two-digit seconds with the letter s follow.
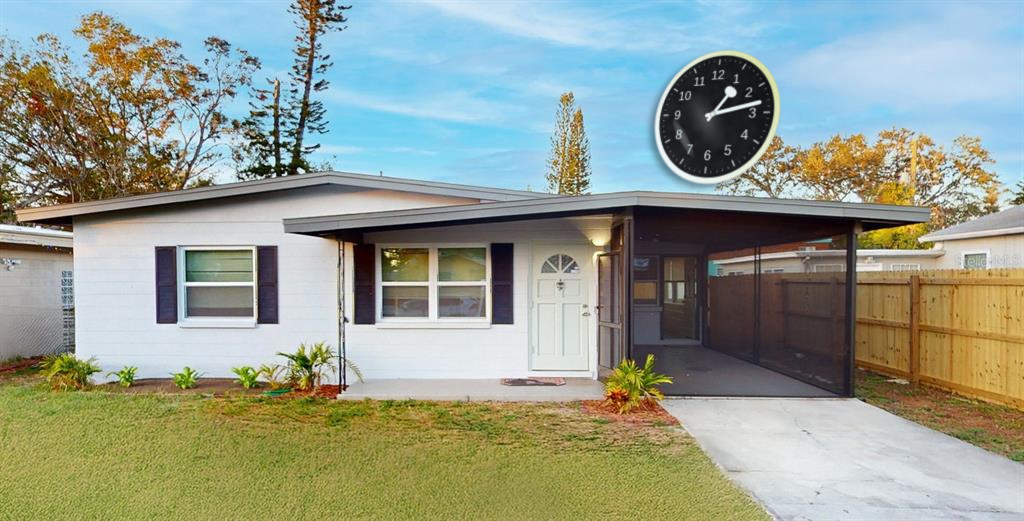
1h13
